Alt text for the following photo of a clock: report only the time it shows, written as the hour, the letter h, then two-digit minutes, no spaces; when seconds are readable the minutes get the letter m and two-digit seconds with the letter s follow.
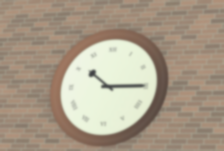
10h15
